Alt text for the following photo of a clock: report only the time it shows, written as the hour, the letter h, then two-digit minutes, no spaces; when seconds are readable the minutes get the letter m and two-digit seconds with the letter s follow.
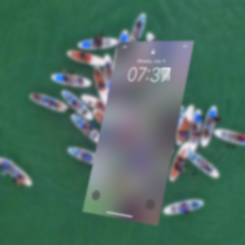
7h37
